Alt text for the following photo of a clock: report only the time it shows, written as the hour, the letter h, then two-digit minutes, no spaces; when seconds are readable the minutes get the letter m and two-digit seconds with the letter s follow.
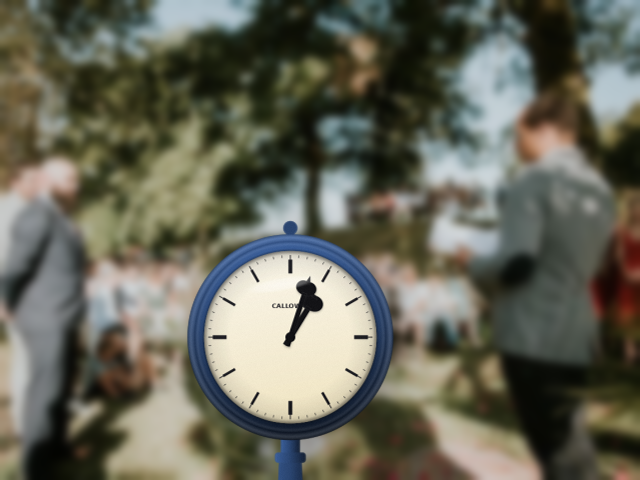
1h03
